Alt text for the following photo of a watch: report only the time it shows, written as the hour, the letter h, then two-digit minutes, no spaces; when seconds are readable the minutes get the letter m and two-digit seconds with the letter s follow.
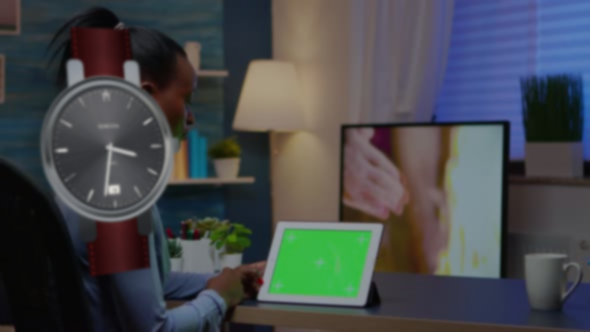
3h32
